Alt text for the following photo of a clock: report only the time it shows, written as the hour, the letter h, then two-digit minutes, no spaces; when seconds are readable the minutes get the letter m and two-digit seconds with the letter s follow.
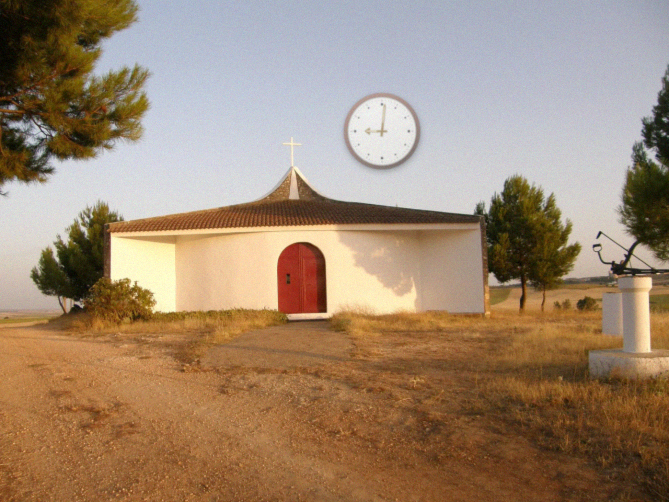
9h01
